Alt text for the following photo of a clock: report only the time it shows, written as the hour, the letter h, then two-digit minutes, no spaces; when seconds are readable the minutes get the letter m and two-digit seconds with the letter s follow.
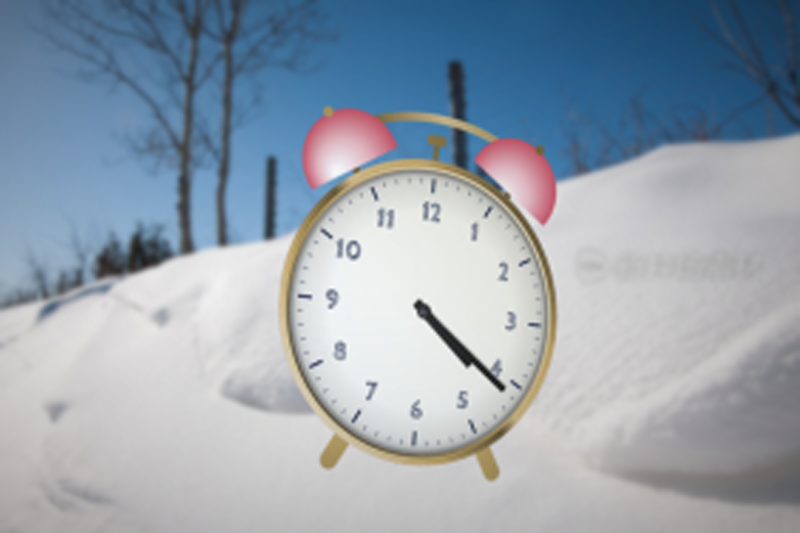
4h21
